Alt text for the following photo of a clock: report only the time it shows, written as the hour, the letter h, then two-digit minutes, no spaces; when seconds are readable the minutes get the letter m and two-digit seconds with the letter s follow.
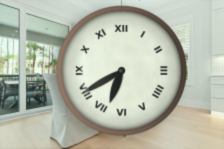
6h40
